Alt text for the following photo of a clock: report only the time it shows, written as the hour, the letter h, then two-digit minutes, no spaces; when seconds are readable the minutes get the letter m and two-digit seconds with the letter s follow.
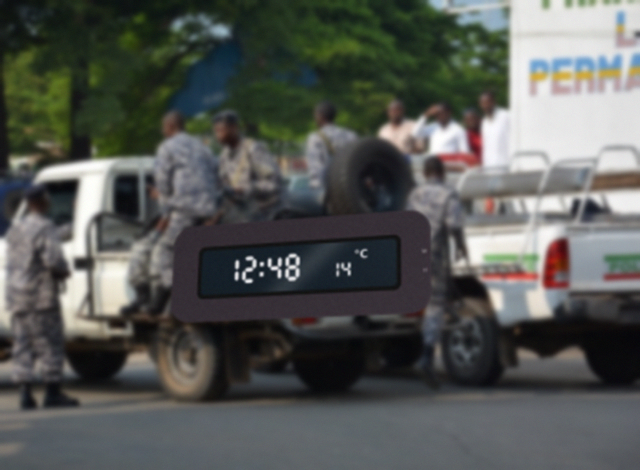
12h48
